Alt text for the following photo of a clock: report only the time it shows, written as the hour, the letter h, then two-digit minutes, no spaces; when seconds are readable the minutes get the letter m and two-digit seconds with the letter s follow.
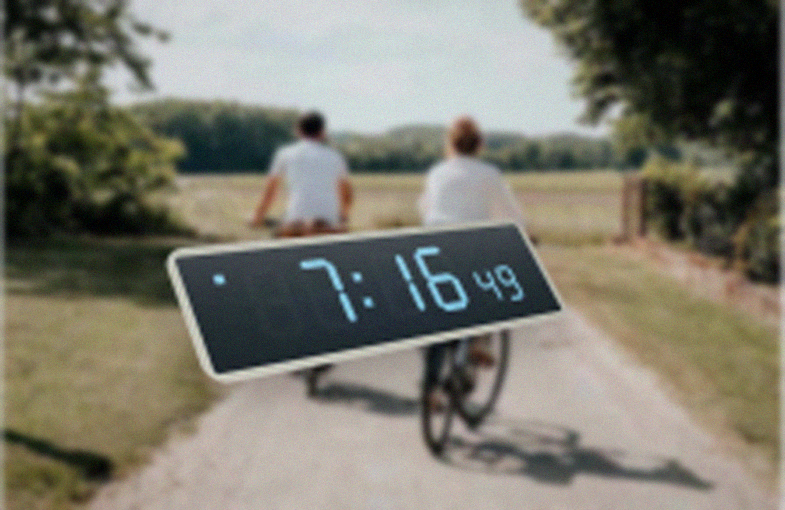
7h16m49s
